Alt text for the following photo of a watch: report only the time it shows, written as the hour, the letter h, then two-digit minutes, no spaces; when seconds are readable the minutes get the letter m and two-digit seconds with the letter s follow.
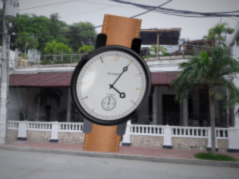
4h05
